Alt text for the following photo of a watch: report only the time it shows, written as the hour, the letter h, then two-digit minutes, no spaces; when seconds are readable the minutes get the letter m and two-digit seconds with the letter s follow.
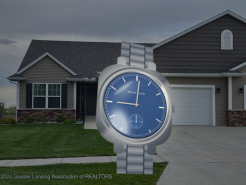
9h01
